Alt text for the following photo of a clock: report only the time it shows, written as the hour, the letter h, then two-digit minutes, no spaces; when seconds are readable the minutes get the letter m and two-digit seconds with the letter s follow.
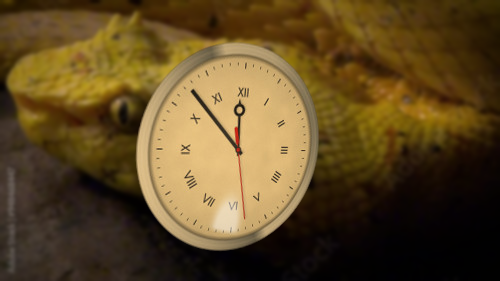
11h52m28s
